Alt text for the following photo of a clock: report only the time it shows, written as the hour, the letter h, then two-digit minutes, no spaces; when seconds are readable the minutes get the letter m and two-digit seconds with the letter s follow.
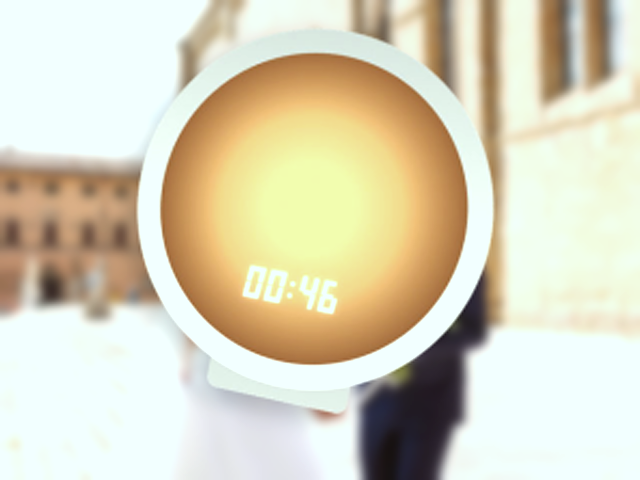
0h46
